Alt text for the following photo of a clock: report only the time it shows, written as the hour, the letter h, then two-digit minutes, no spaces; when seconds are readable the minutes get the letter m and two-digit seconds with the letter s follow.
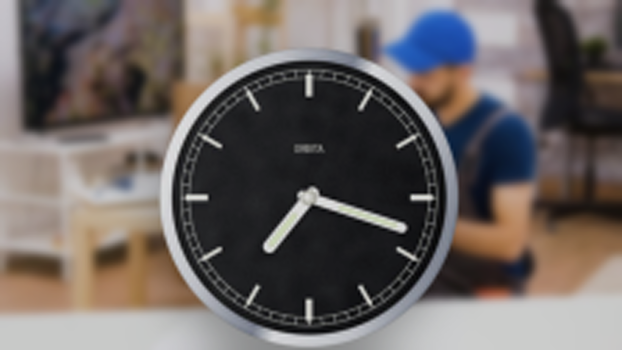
7h18
